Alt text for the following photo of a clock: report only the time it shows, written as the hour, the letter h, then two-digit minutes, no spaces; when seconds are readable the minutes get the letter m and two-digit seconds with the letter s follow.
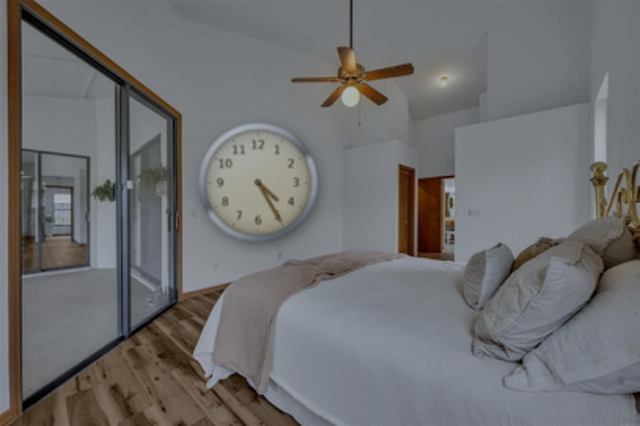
4h25
